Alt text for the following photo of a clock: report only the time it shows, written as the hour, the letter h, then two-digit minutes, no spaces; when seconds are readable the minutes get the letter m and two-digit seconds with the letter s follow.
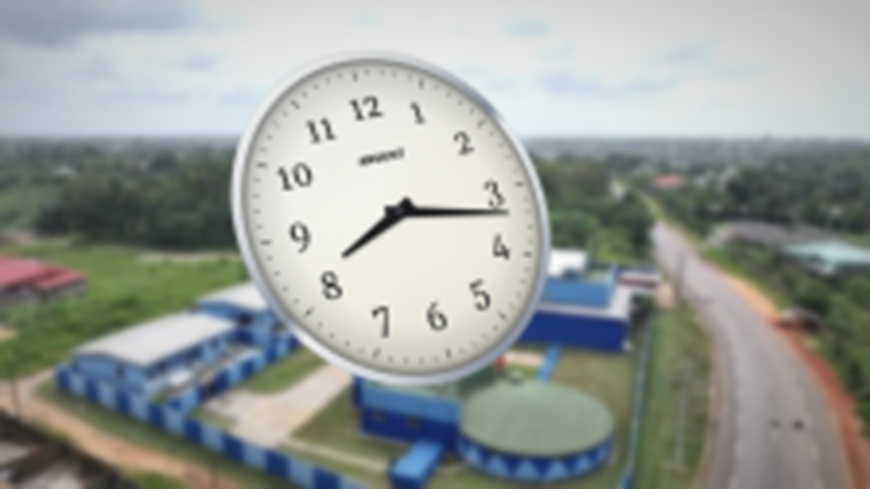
8h17
